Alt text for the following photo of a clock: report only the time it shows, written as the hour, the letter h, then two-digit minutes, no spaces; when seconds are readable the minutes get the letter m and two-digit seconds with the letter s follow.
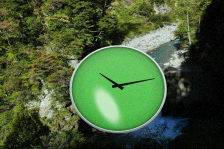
10h13
